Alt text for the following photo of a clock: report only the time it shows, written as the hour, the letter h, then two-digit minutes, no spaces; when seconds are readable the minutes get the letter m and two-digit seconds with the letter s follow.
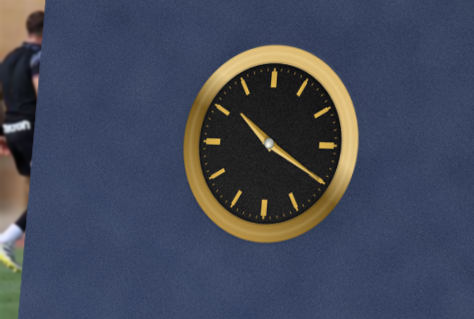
10h20
